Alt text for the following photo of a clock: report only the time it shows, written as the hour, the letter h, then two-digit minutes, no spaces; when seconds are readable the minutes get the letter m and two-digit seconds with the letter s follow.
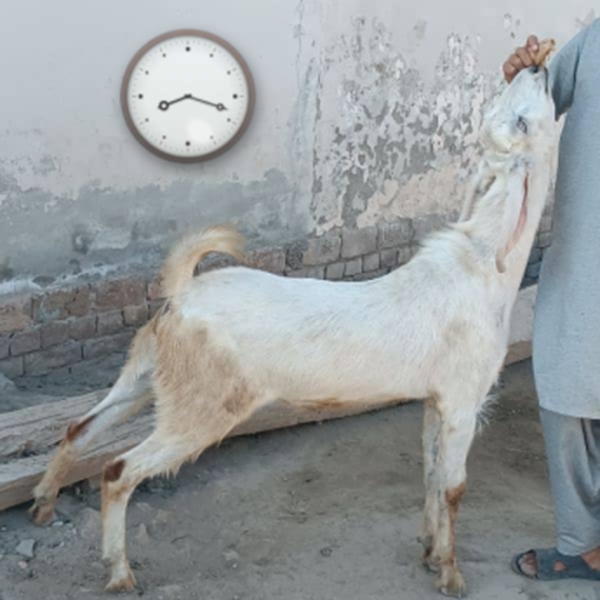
8h18
